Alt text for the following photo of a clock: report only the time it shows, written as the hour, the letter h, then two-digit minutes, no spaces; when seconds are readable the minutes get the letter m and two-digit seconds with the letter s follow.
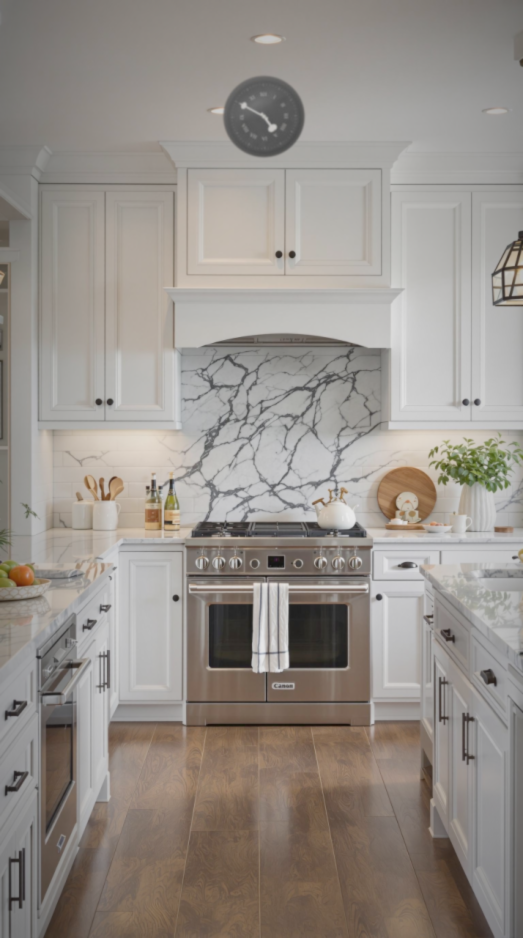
4h50
